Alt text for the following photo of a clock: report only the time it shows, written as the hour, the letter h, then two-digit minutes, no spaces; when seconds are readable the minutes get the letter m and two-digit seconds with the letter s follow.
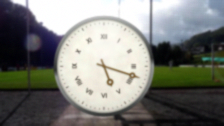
5h18
